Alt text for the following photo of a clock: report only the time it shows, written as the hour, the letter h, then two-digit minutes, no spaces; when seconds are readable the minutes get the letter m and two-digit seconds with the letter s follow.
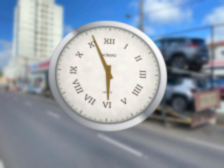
5h56
